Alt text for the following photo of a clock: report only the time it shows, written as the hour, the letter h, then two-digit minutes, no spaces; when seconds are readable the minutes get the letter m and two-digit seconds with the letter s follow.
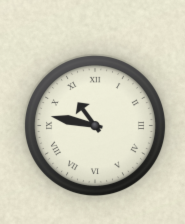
10h47
